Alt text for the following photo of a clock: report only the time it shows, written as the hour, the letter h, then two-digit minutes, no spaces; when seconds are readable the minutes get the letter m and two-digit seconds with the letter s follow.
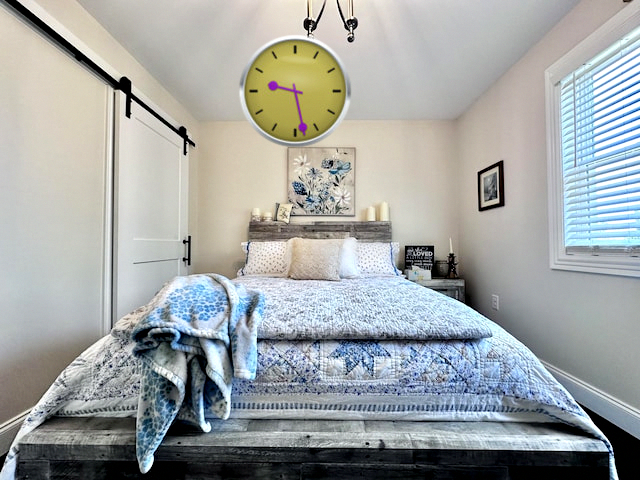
9h28
